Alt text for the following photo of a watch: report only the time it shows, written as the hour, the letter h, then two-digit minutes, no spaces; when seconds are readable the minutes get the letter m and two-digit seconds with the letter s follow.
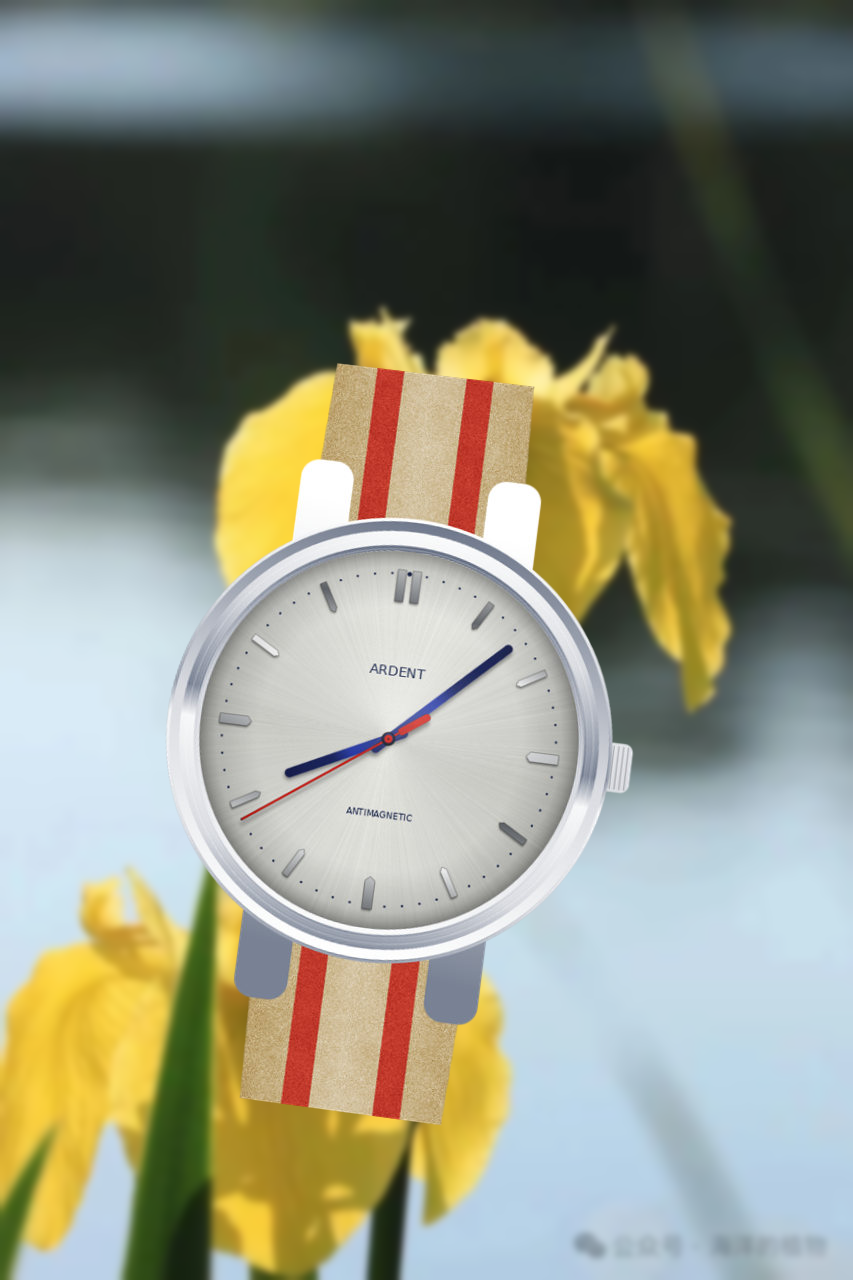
8h07m39s
